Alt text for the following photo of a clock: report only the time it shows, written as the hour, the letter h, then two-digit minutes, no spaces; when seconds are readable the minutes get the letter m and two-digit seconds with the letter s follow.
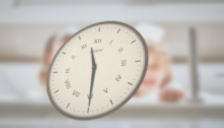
11h30
